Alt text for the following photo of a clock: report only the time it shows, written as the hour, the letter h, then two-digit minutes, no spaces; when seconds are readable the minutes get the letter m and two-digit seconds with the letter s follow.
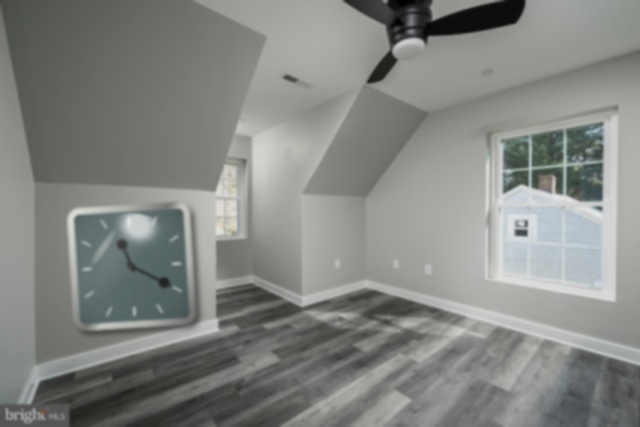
11h20
